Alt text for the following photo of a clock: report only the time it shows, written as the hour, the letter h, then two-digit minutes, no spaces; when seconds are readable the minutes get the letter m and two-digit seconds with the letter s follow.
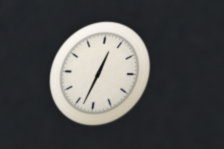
12h33
